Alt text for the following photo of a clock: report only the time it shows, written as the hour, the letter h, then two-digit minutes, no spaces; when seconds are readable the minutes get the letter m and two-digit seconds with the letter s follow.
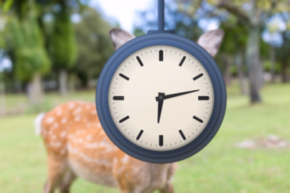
6h13
